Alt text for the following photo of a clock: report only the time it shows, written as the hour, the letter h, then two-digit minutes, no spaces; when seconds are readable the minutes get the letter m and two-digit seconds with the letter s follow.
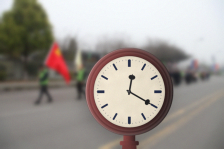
12h20
